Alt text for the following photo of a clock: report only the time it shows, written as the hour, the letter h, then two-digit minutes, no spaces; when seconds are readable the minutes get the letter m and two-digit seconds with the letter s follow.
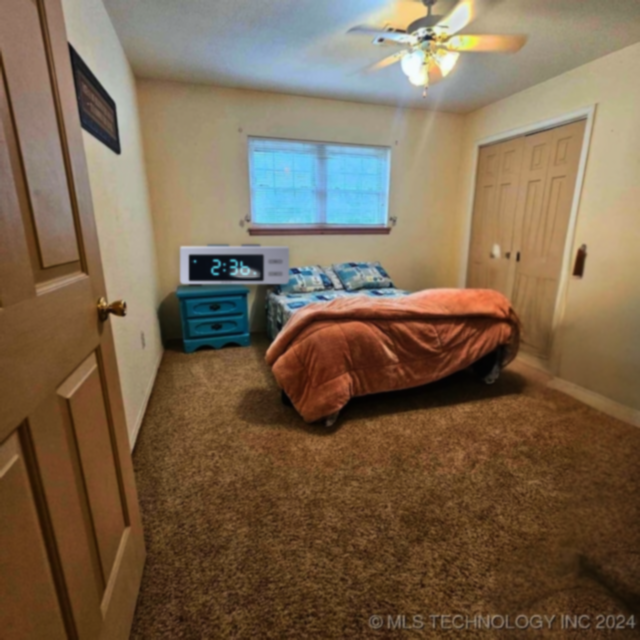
2h36
